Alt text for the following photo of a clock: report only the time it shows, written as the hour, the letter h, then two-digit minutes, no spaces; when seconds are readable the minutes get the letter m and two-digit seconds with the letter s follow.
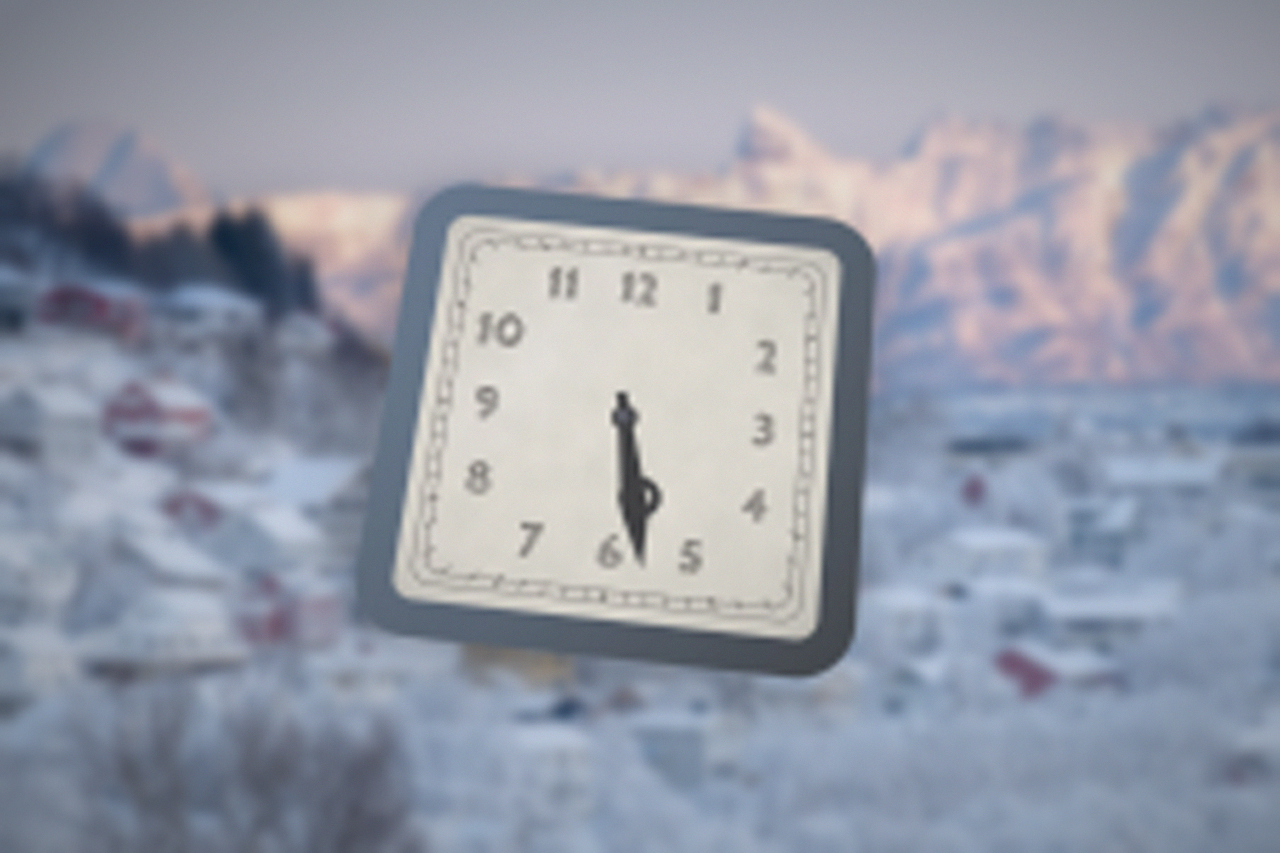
5h28
